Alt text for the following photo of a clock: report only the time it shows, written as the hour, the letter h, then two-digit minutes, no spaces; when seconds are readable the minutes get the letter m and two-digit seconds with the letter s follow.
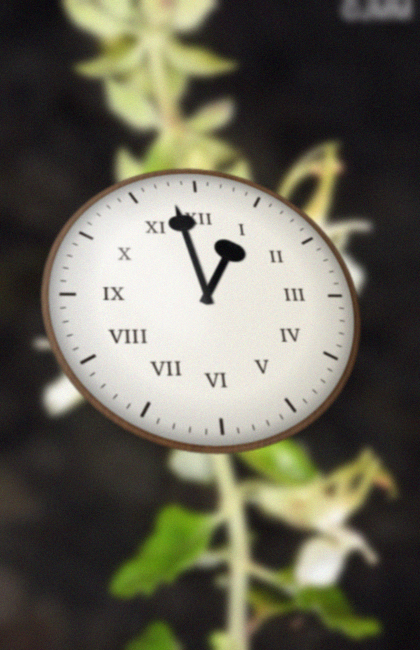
12h58
